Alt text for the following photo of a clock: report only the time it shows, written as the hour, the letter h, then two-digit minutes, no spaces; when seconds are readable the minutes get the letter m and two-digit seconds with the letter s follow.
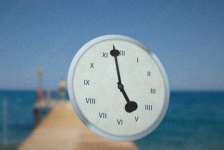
4h58
